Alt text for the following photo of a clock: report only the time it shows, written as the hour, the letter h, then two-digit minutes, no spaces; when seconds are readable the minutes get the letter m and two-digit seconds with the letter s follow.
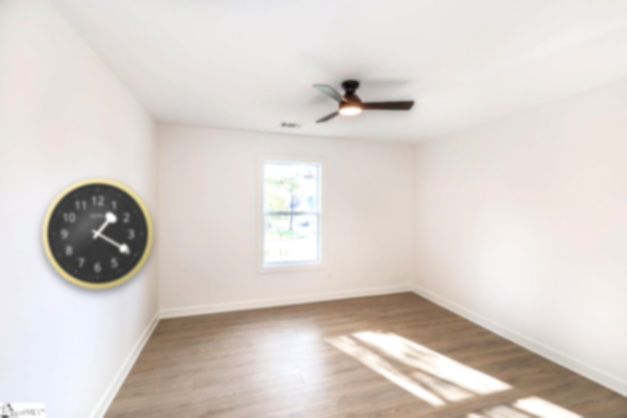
1h20
